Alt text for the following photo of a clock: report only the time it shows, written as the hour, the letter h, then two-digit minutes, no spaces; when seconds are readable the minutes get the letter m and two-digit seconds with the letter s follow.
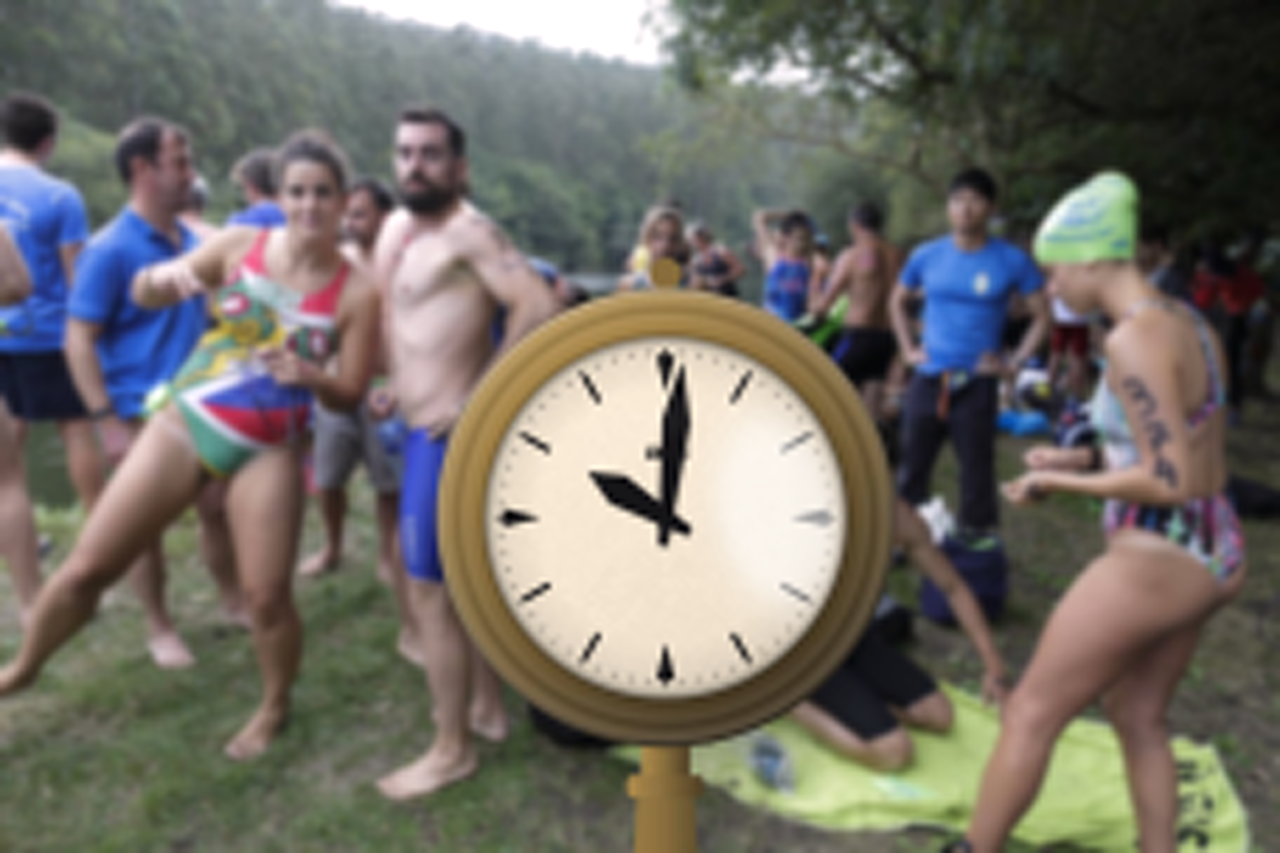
10h01
